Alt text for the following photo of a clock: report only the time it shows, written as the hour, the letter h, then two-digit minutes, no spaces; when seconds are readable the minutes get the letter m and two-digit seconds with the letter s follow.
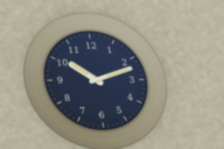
10h12
